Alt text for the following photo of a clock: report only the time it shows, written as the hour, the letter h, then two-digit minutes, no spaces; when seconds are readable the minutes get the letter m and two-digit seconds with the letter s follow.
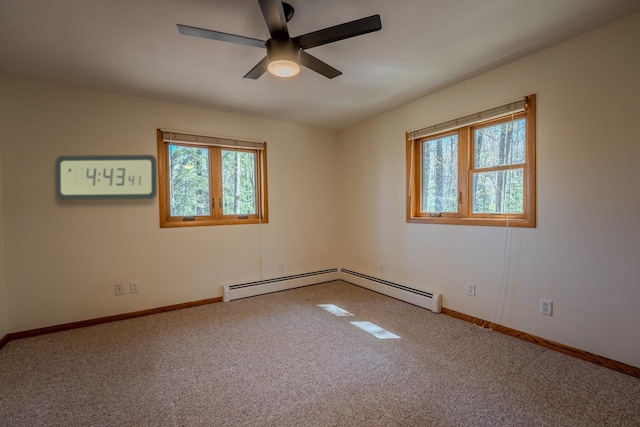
4h43m41s
